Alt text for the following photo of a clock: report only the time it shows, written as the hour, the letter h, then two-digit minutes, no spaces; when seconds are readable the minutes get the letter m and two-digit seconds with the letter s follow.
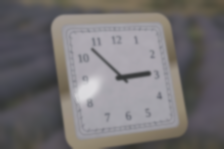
2h53
